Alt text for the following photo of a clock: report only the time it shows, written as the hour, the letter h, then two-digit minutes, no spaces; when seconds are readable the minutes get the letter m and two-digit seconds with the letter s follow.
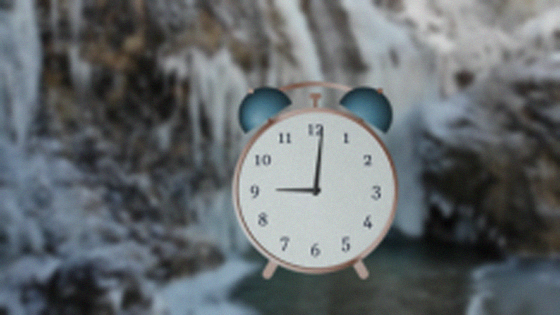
9h01
